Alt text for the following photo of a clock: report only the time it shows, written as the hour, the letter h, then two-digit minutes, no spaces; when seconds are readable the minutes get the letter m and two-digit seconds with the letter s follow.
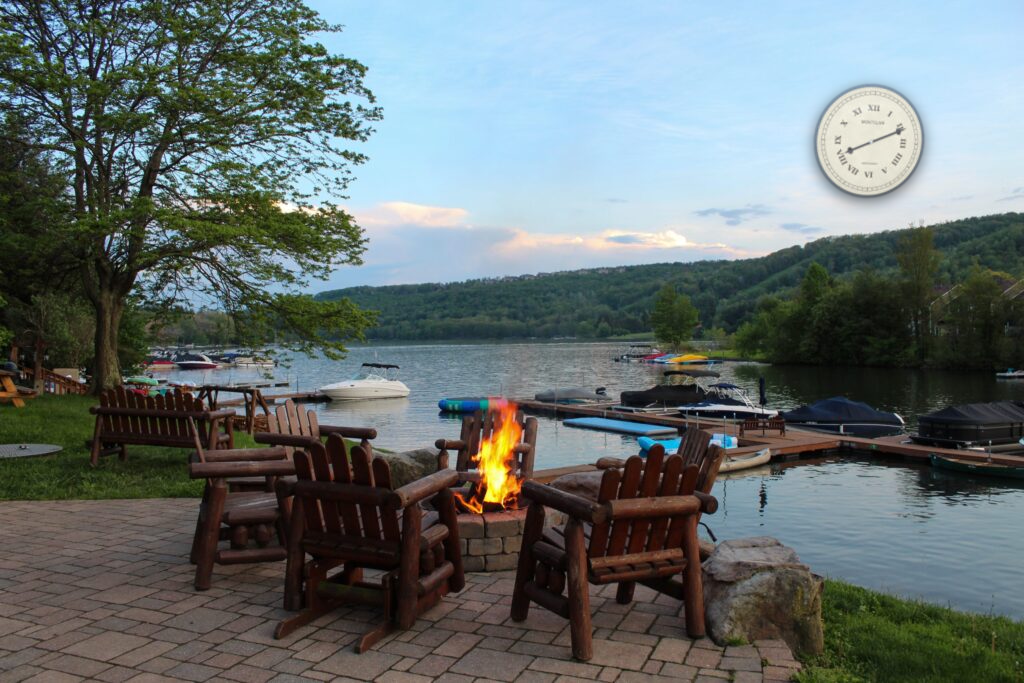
8h11
